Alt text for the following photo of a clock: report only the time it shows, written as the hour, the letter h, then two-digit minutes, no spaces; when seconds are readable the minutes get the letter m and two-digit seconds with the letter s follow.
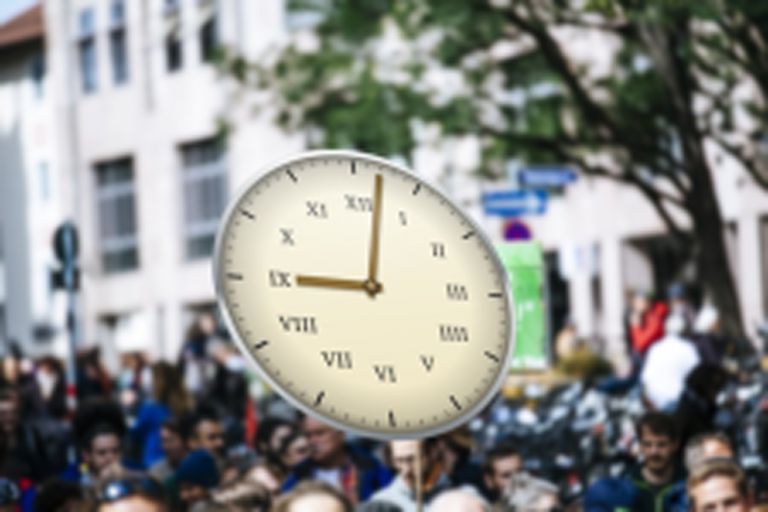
9h02
